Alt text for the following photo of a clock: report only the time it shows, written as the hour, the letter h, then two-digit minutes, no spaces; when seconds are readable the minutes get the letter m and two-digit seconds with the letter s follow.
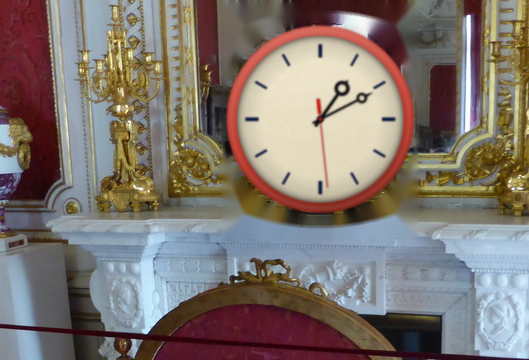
1h10m29s
